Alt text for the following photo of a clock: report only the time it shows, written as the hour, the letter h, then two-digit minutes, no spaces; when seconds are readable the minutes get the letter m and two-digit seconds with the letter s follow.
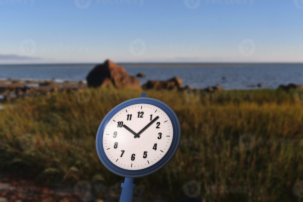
10h07
